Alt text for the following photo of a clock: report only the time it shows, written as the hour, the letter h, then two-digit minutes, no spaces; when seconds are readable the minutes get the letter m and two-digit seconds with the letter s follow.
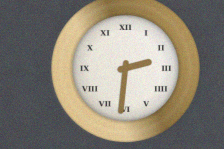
2h31
